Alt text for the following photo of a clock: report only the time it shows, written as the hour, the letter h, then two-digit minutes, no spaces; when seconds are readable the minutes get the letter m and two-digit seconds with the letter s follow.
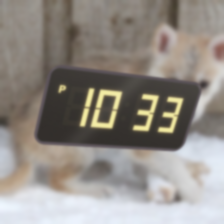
10h33
